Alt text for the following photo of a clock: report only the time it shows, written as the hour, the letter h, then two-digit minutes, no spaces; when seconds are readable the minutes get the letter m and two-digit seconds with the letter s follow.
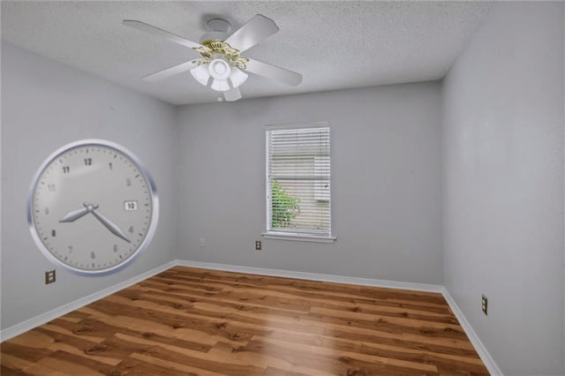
8h22
